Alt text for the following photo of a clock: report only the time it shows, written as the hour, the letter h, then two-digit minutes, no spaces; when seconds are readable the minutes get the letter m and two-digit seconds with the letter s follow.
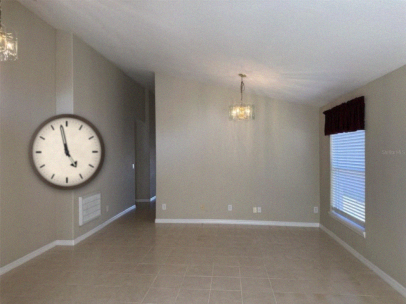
4h58
